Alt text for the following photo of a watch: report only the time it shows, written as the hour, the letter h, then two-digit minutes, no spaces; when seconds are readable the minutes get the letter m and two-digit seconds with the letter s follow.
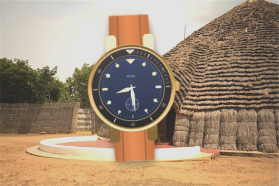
8h29
